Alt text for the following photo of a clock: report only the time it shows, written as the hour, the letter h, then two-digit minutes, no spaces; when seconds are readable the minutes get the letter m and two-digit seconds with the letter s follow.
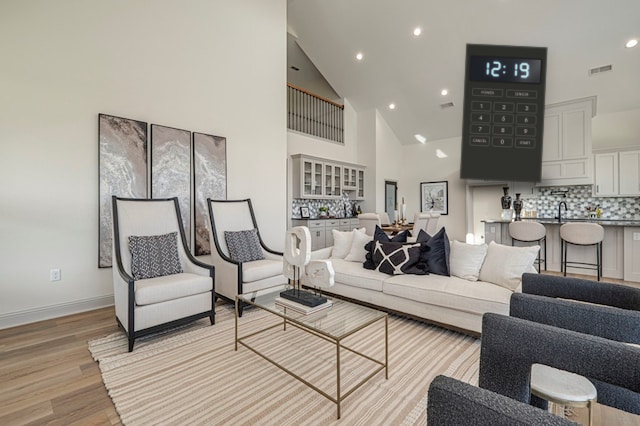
12h19
